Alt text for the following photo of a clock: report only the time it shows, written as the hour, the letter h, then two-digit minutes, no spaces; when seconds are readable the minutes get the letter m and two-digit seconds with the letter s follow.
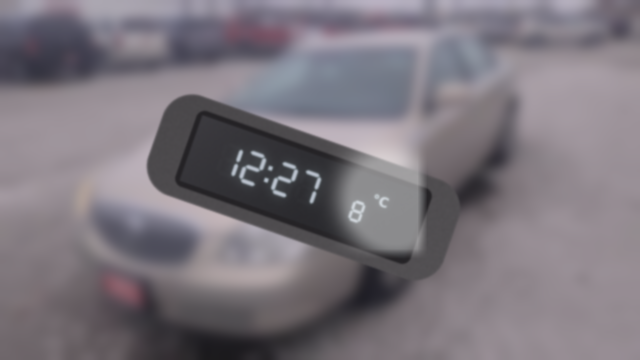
12h27
